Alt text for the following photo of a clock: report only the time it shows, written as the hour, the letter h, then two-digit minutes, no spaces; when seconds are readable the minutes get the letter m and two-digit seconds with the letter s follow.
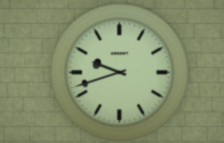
9h42
